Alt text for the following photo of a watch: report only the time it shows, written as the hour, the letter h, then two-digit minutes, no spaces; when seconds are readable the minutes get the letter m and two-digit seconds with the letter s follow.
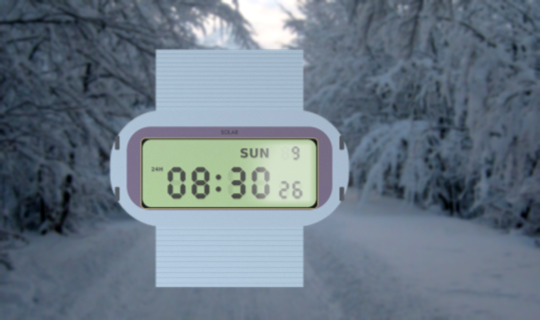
8h30m26s
